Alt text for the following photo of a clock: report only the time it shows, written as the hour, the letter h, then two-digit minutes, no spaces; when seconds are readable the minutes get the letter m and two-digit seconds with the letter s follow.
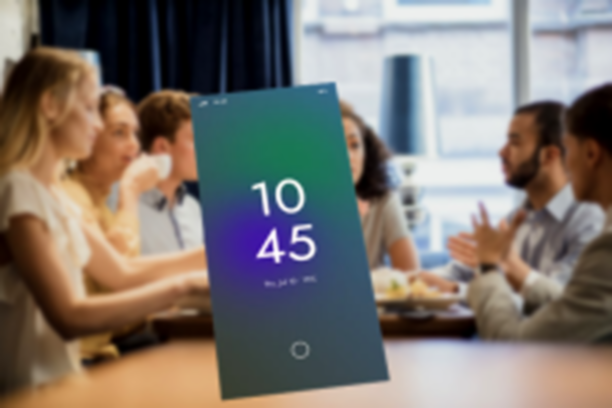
10h45
